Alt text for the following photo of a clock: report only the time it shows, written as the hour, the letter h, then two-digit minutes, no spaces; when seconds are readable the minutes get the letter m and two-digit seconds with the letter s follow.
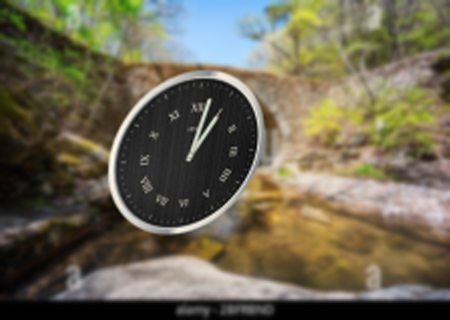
1h02
